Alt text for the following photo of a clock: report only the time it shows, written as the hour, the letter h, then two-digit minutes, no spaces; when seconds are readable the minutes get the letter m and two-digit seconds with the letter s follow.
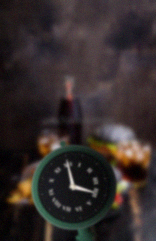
4h00
